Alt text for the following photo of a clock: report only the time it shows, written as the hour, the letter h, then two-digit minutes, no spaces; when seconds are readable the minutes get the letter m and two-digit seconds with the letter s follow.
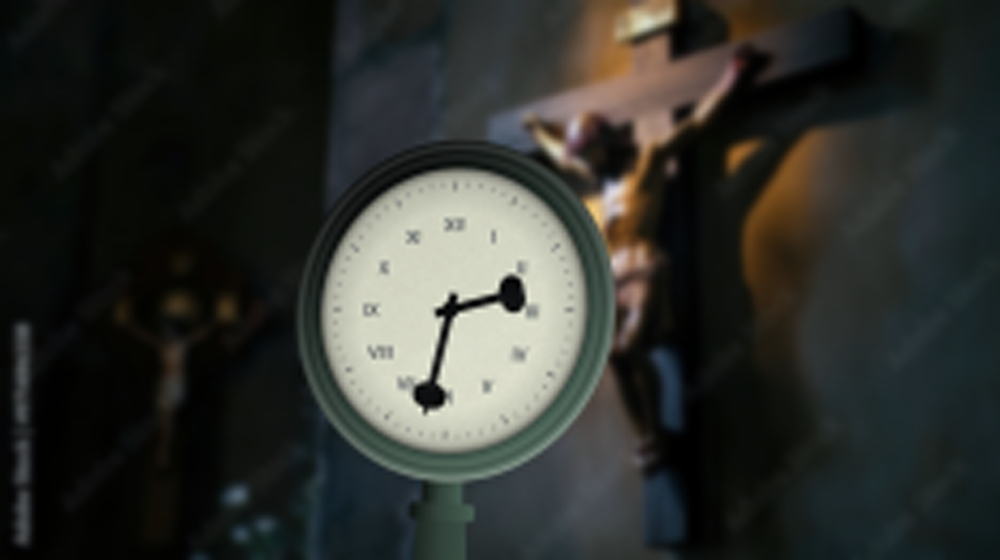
2h32
